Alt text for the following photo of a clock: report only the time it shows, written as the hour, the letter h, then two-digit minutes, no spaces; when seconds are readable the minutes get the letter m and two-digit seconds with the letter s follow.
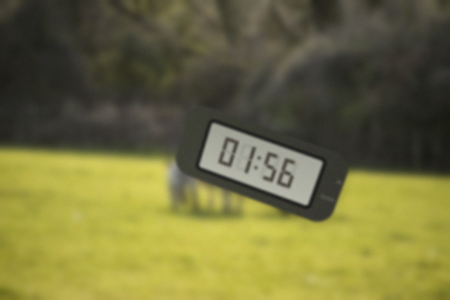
1h56
